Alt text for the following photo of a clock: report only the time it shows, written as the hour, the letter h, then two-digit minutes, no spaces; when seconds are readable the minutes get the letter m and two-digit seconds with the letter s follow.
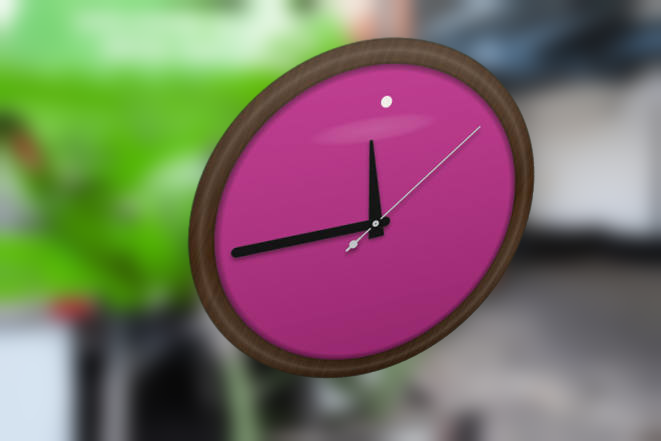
11h44m08s
